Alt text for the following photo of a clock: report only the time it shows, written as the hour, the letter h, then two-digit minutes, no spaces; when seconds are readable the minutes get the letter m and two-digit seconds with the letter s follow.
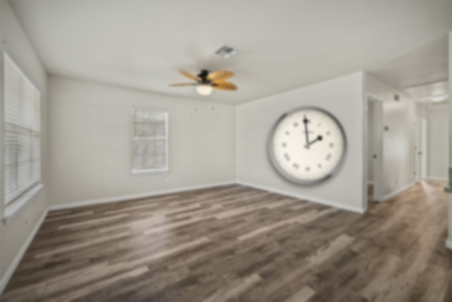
1h59
